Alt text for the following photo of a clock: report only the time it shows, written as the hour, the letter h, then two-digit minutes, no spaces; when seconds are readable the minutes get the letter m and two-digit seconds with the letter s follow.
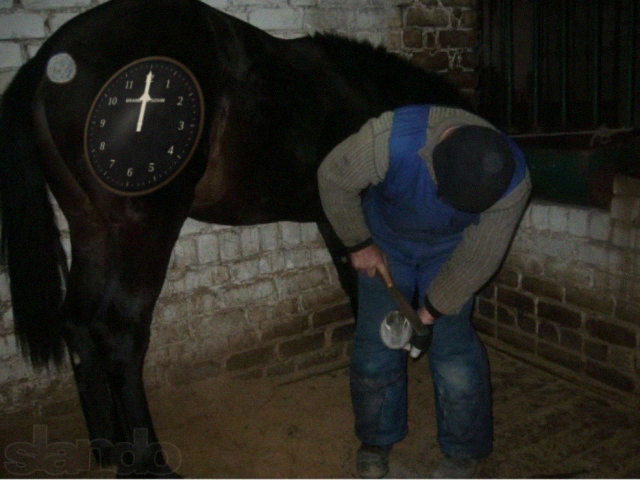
12h00
